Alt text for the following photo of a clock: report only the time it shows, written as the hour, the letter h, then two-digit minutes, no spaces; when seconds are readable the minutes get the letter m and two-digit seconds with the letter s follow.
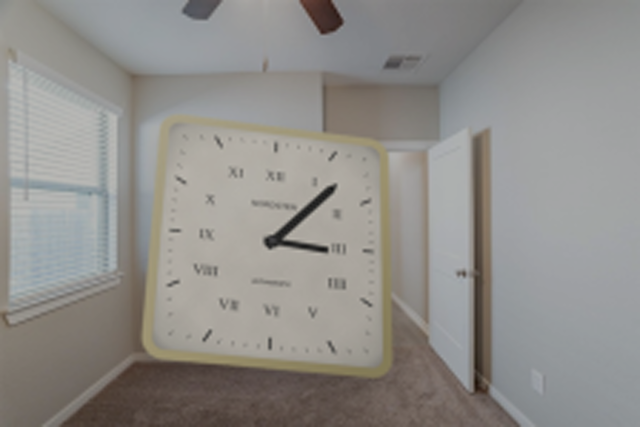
3h07
